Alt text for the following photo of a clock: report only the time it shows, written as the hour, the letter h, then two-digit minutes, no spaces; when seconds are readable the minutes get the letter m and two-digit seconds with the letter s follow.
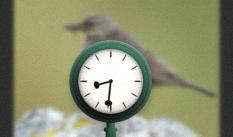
8h31
